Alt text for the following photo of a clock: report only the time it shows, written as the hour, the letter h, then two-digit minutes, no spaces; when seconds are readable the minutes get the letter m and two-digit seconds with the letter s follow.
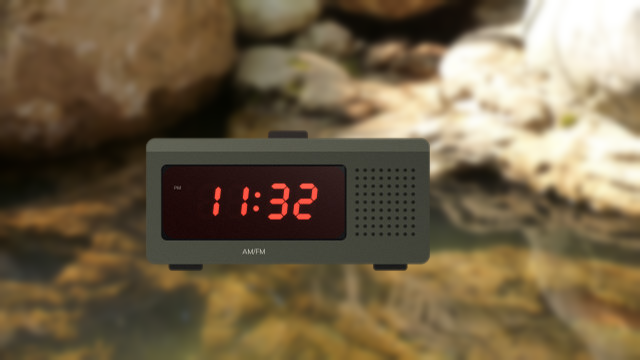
11h32
